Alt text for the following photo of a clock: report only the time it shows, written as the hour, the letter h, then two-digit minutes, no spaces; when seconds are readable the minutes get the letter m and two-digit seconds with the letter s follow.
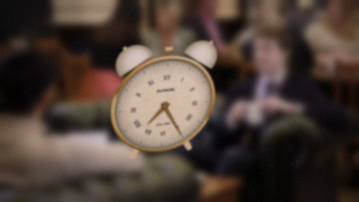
7h25
